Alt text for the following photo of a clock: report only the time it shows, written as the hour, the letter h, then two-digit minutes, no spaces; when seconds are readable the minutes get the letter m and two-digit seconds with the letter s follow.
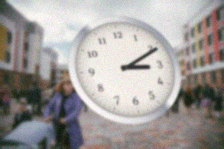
3h11
